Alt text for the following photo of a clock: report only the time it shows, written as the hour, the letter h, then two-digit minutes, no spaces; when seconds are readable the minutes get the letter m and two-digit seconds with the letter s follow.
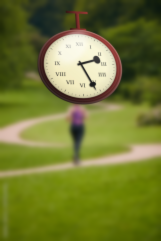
2h26
